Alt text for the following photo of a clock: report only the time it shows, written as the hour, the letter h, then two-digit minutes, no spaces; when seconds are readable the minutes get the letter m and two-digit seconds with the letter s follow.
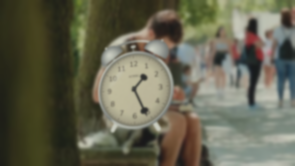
1h26
